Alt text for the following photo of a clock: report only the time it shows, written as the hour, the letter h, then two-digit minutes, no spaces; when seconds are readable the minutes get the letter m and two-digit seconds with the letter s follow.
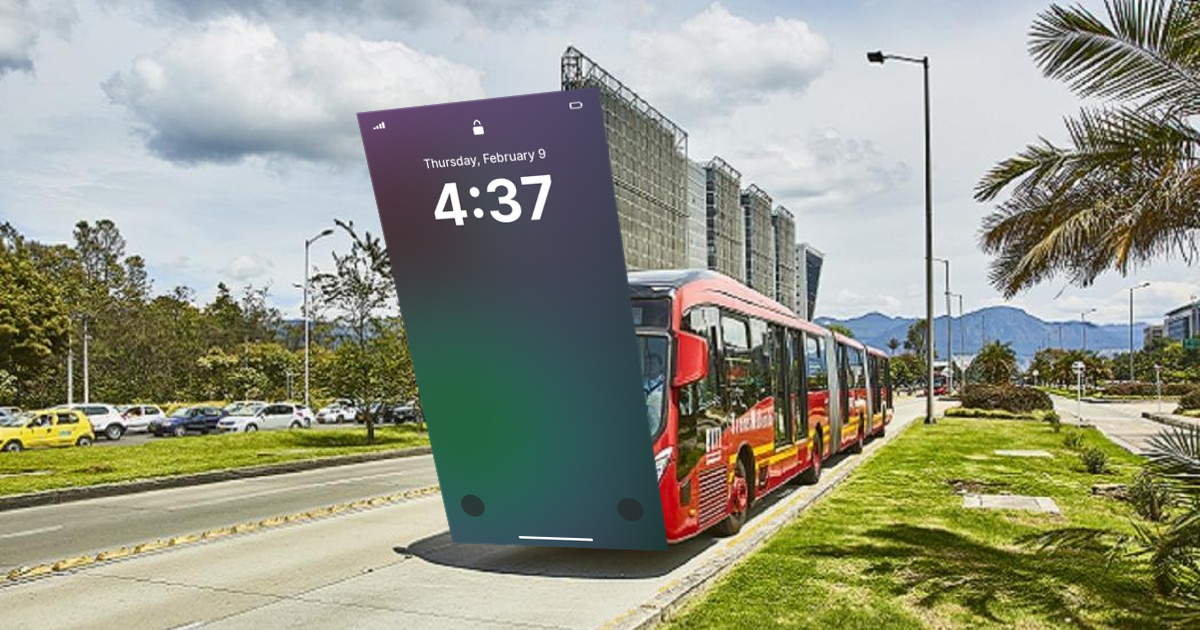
4h37
